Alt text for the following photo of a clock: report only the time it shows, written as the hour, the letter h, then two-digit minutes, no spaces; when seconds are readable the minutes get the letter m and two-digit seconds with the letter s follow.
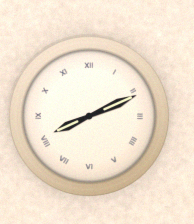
8h11
